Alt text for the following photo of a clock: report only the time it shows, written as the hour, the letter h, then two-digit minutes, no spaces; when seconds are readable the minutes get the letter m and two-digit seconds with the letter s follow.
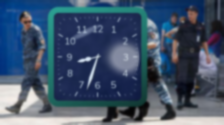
8h33
